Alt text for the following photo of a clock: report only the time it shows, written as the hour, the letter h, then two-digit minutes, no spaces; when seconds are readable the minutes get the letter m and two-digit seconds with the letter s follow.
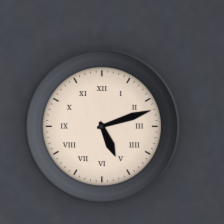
5h12
